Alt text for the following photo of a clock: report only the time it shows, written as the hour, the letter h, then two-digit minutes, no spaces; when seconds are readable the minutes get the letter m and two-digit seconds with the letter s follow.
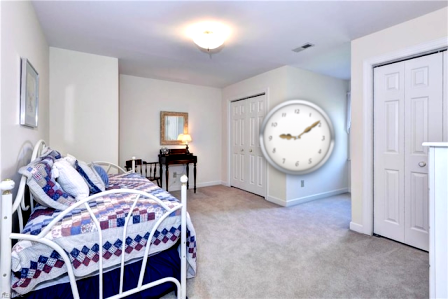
9h09
